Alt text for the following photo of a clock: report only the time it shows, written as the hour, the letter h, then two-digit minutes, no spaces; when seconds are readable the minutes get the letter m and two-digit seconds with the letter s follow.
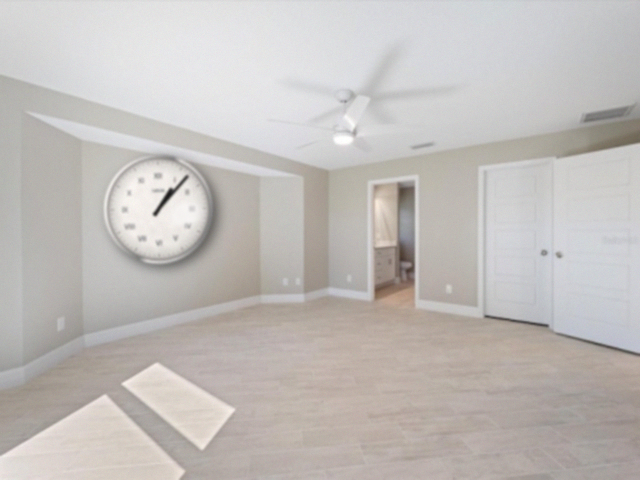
1h07
